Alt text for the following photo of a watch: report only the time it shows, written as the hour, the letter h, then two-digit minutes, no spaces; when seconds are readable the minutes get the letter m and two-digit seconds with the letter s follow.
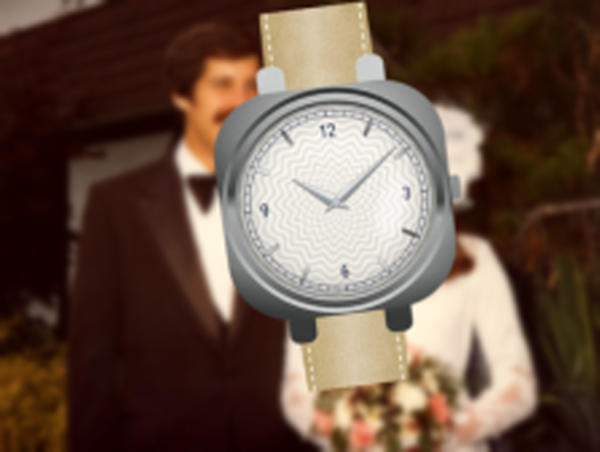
10h09
